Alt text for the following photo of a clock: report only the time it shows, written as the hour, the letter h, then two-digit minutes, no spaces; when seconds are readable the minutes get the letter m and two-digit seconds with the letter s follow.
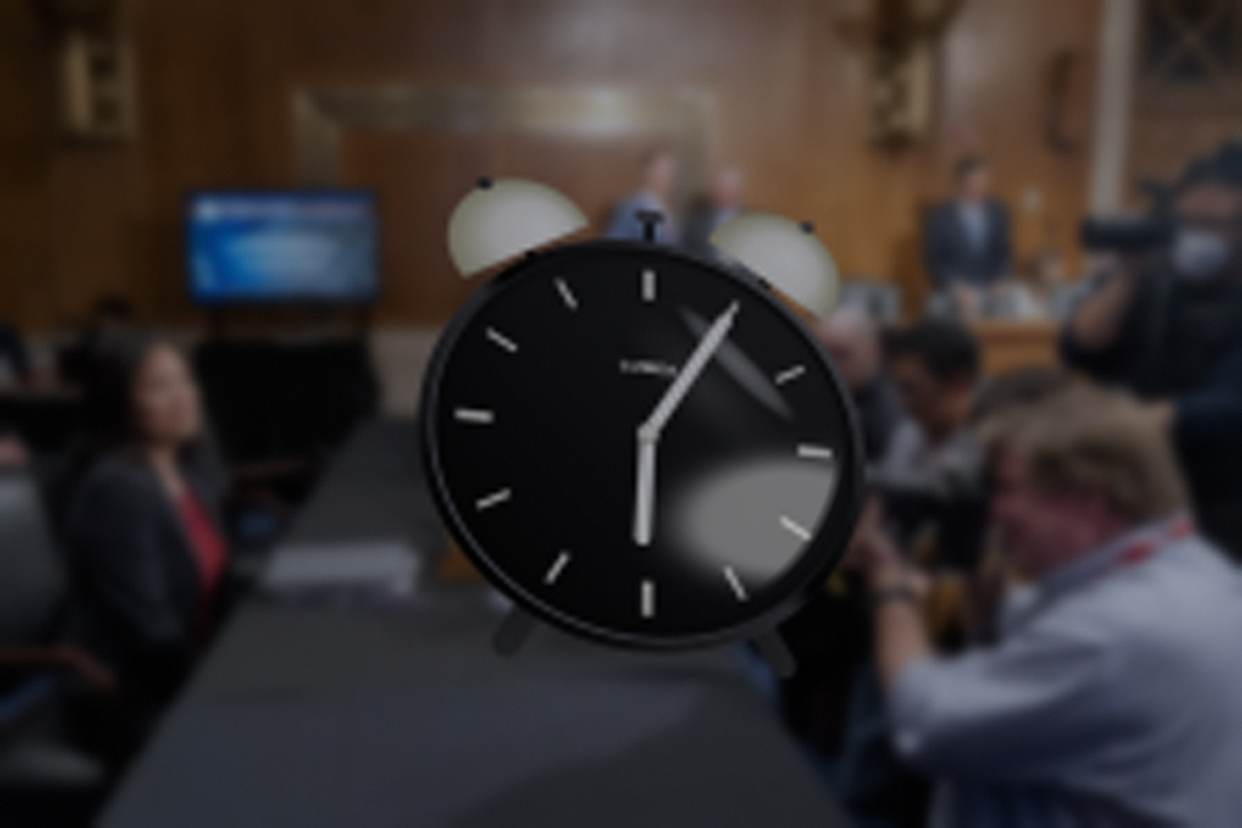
6h05
